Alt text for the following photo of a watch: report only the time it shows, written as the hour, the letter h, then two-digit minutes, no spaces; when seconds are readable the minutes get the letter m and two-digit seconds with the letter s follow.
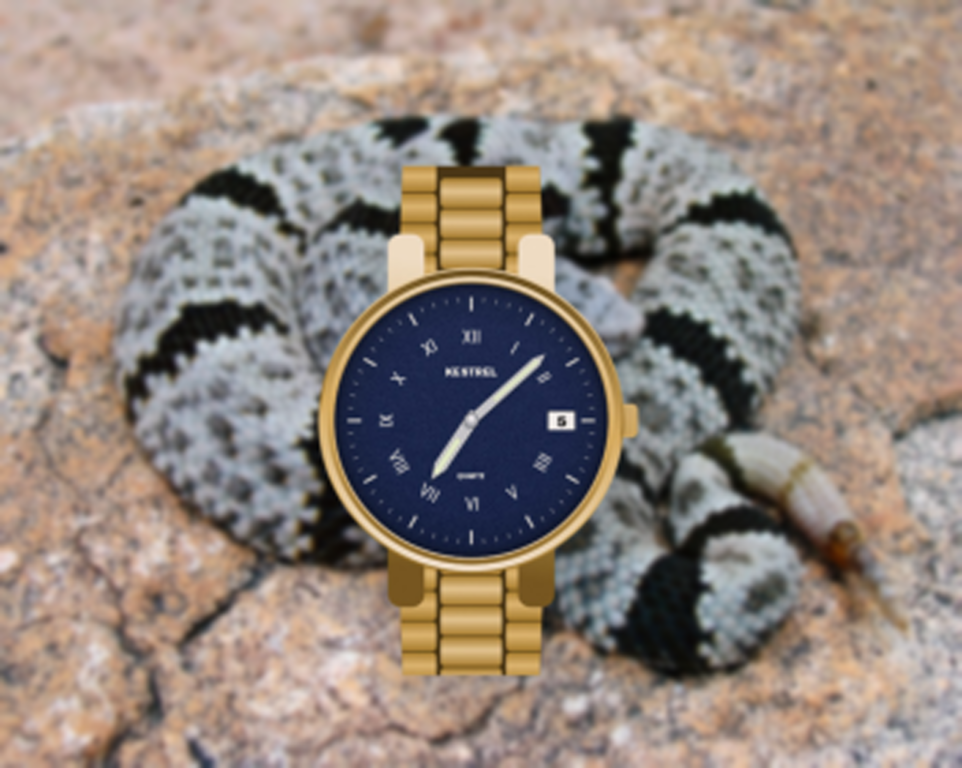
7h08
